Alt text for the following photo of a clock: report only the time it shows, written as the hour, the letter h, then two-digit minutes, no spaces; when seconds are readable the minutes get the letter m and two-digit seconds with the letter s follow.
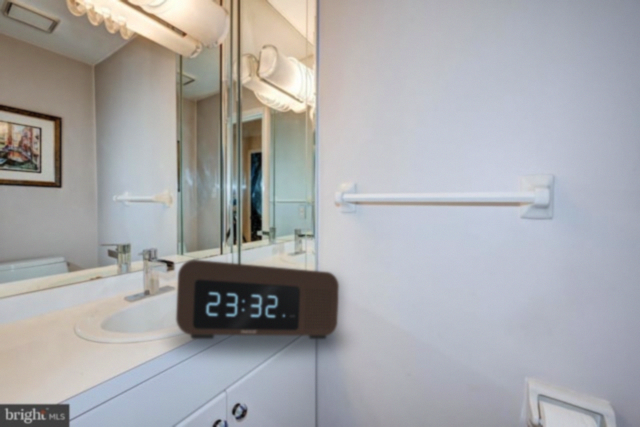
23h32
